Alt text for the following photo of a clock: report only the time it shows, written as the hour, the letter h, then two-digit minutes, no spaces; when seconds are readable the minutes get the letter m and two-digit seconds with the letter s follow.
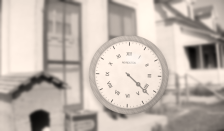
4h22
